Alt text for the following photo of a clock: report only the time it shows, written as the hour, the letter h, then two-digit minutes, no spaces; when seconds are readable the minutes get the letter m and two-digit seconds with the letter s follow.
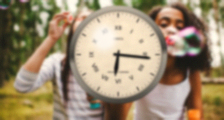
6h16
